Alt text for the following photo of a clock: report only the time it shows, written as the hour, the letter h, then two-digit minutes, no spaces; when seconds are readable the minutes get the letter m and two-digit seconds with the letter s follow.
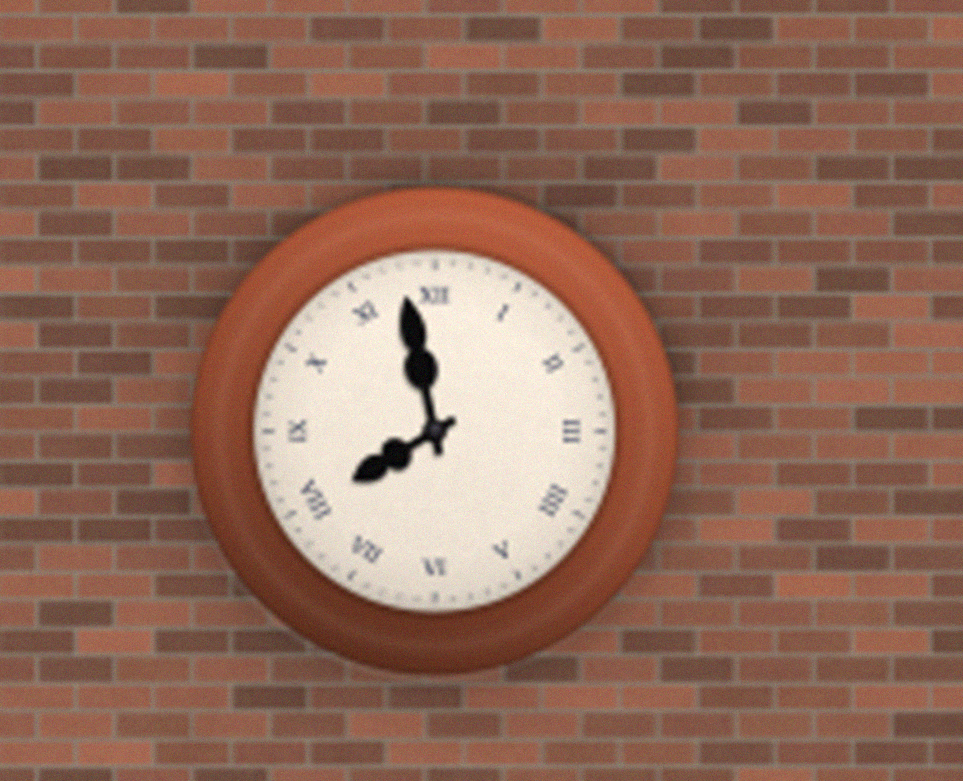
7h58
